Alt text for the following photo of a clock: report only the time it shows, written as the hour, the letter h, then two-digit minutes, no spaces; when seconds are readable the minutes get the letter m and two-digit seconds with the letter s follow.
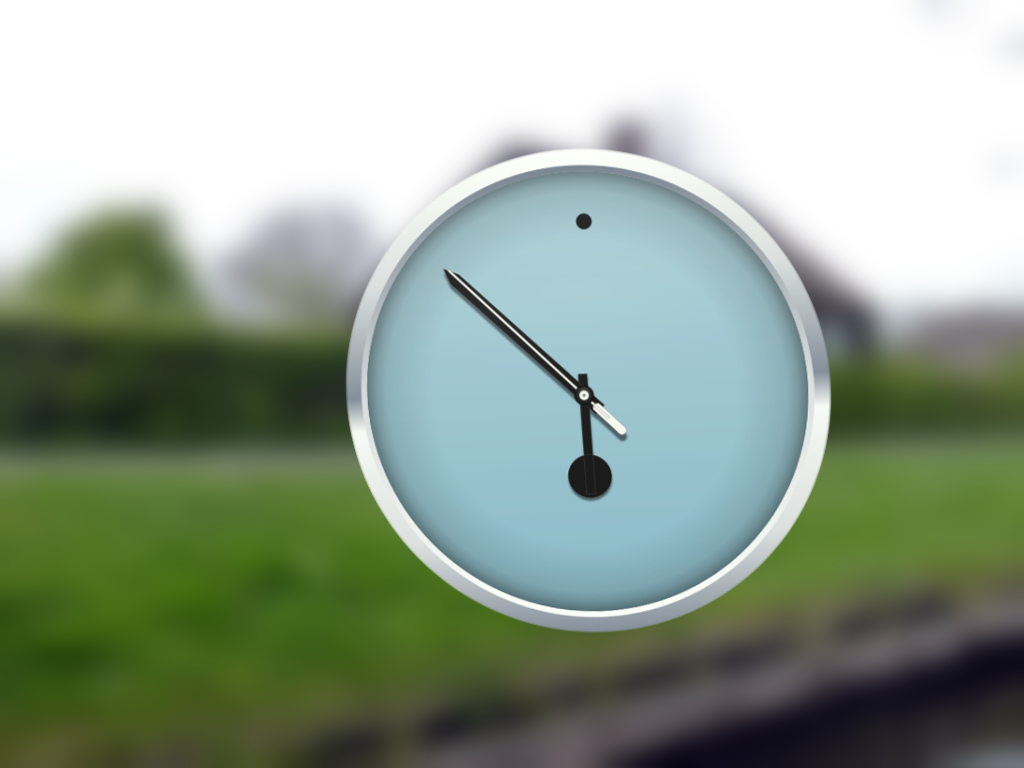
5h51m52s
